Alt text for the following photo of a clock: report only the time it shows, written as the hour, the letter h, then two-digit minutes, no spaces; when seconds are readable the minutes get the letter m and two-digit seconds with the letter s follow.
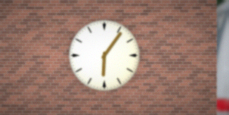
6h06
